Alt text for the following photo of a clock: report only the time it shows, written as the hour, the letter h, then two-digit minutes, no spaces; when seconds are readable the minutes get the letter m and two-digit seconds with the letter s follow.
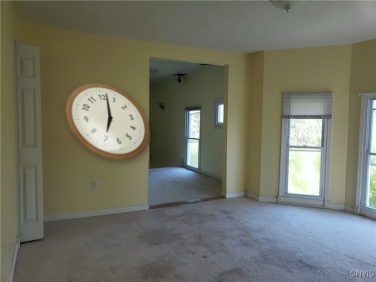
7h02
